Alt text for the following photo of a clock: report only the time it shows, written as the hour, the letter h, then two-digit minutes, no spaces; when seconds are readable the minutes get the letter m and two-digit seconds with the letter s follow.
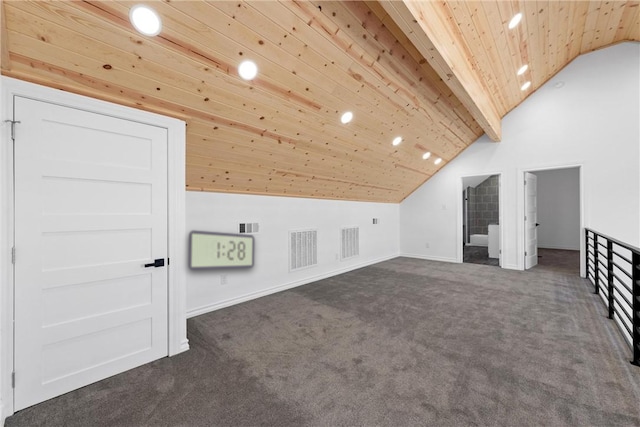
1h28
